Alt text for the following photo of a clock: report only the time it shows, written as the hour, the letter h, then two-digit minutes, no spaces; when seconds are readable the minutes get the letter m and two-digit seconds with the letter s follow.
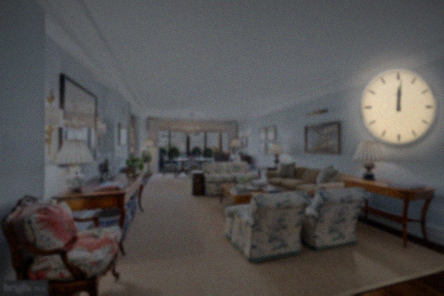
12h01
